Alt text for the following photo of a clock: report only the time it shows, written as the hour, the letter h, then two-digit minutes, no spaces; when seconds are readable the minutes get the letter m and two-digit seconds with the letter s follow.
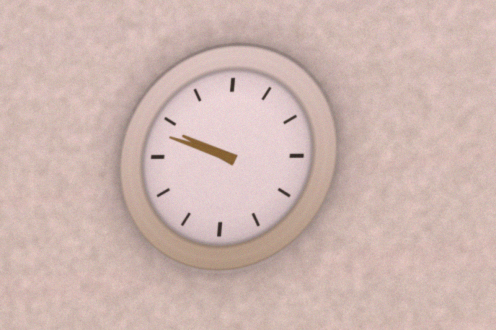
9h48
